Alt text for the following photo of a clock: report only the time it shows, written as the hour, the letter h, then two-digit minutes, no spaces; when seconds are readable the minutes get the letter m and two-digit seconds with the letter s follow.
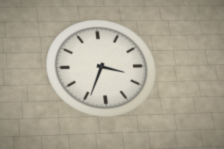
3h34
